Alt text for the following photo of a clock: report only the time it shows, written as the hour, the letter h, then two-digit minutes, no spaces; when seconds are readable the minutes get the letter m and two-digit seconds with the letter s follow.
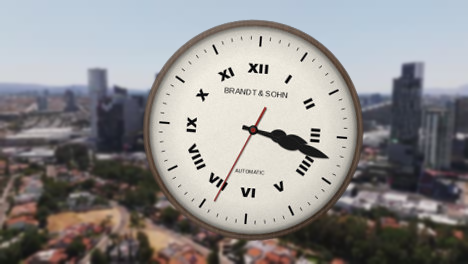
3h17m34s
